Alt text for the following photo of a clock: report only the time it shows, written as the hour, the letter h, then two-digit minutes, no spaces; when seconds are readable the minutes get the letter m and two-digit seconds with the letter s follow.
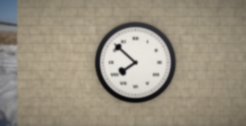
7h52
